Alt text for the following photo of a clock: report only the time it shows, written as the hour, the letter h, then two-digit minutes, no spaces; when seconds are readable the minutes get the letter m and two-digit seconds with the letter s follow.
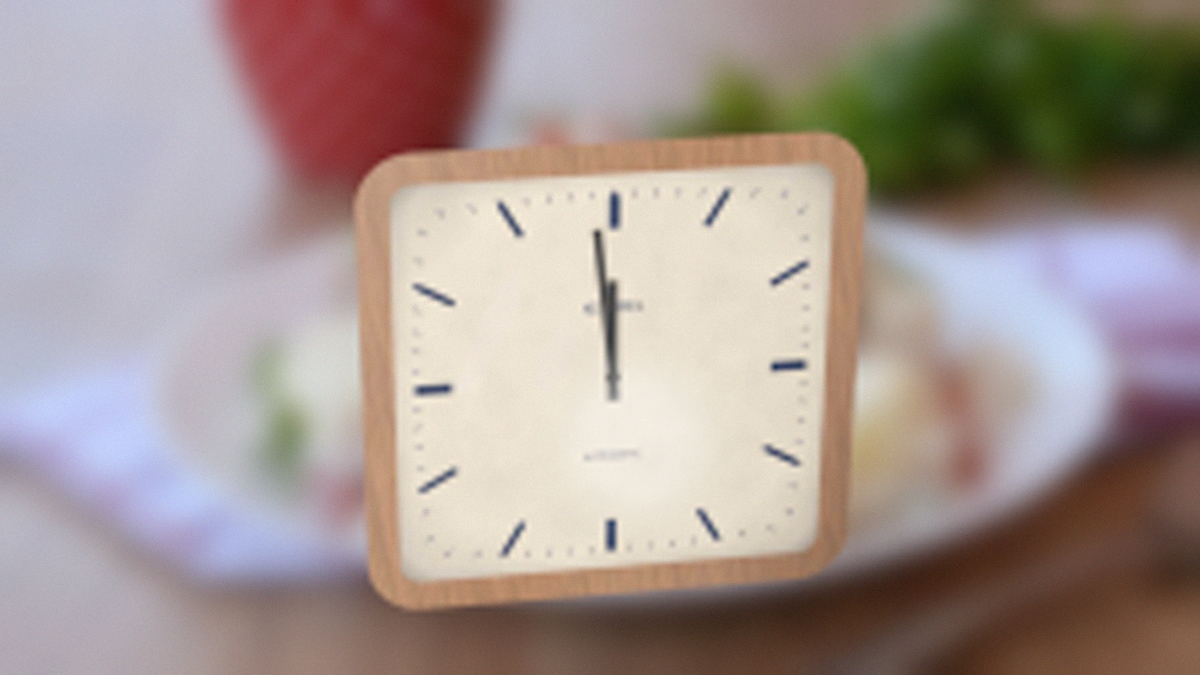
11h59
